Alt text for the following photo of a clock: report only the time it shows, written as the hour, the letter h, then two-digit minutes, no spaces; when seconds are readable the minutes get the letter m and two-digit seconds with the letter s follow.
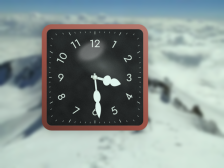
3h29
